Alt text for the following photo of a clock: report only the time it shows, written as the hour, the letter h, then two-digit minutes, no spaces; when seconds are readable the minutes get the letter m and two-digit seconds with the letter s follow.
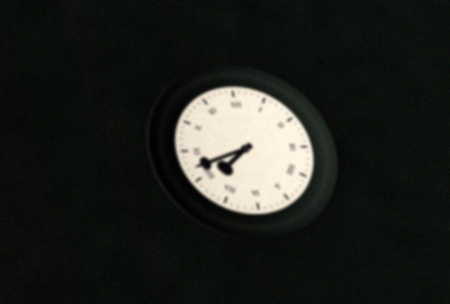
7h42
